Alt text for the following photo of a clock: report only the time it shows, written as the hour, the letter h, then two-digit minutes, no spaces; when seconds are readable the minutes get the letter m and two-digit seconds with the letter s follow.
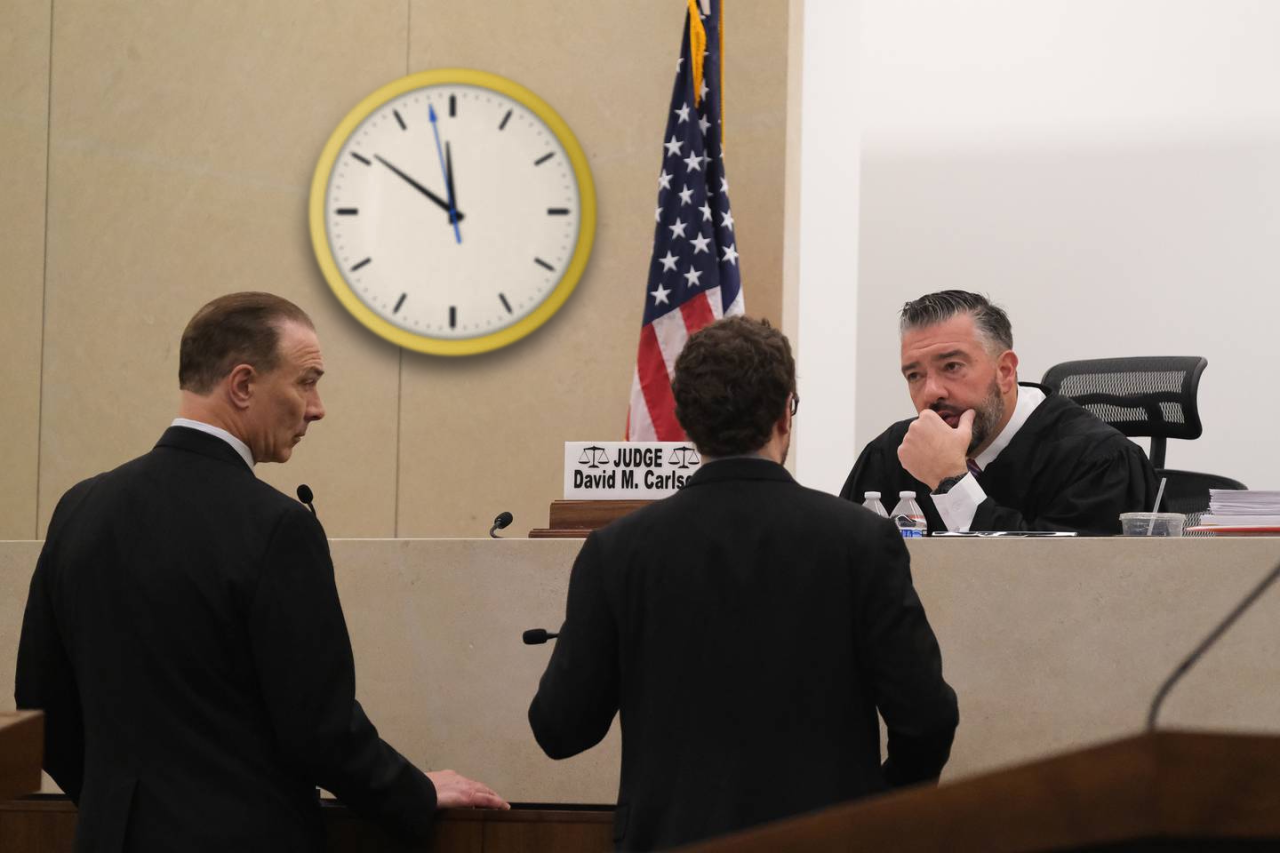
11h50m58s
